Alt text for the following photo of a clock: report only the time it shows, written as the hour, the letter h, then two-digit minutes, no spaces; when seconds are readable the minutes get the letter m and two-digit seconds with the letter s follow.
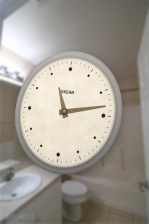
11h13
